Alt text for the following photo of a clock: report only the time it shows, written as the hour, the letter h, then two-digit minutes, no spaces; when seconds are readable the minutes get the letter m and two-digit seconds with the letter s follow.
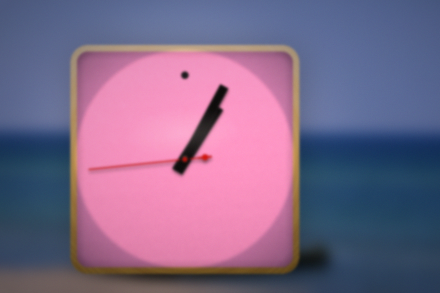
1h04m44s
